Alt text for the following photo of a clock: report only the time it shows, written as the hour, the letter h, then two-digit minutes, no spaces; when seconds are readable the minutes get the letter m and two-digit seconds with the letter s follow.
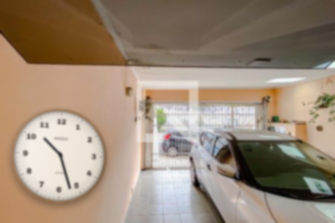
10h27
